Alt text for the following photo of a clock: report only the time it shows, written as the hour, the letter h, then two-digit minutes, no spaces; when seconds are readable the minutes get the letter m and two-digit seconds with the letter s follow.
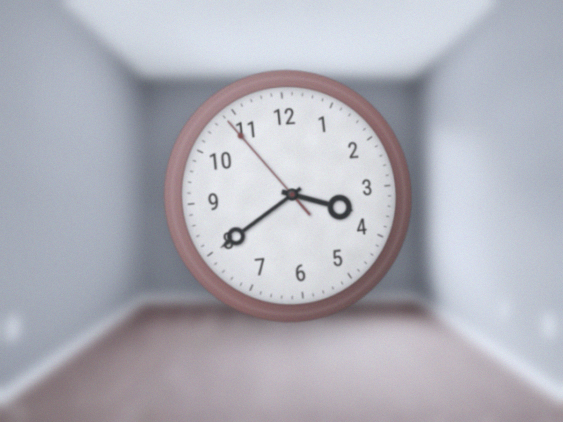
3h39m54s
